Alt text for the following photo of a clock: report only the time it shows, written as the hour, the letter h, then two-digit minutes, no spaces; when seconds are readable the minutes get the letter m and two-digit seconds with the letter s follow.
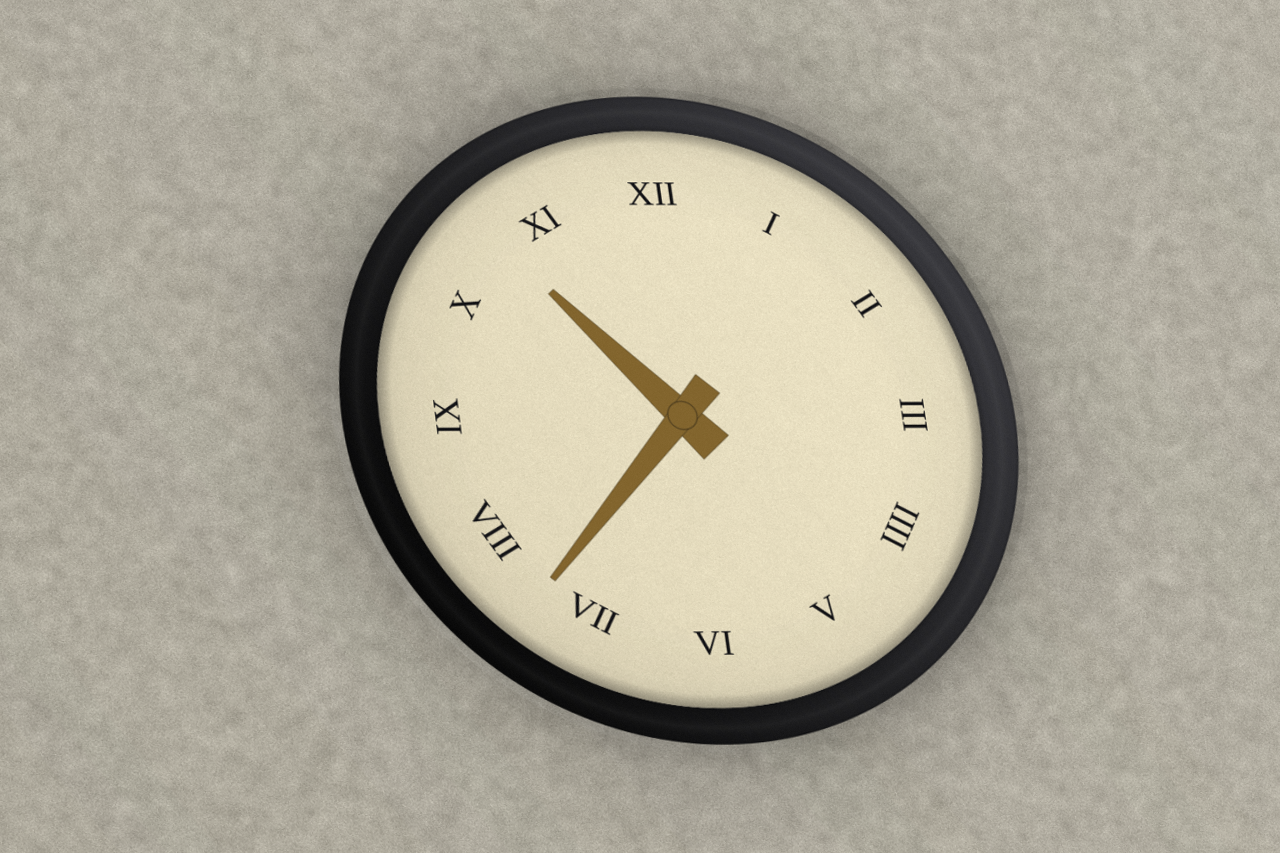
10h37
